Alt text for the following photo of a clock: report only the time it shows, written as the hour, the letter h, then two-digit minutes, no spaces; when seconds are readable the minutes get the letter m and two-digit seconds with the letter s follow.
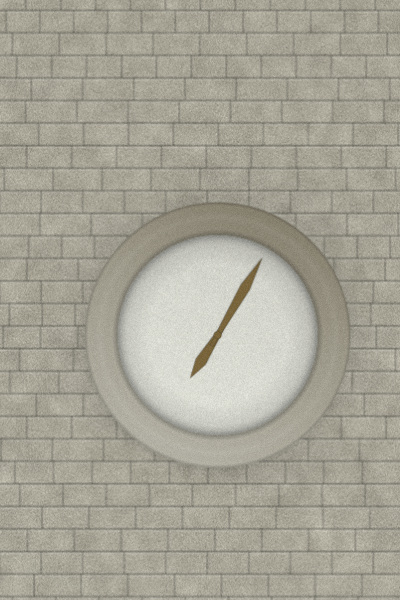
7h05
